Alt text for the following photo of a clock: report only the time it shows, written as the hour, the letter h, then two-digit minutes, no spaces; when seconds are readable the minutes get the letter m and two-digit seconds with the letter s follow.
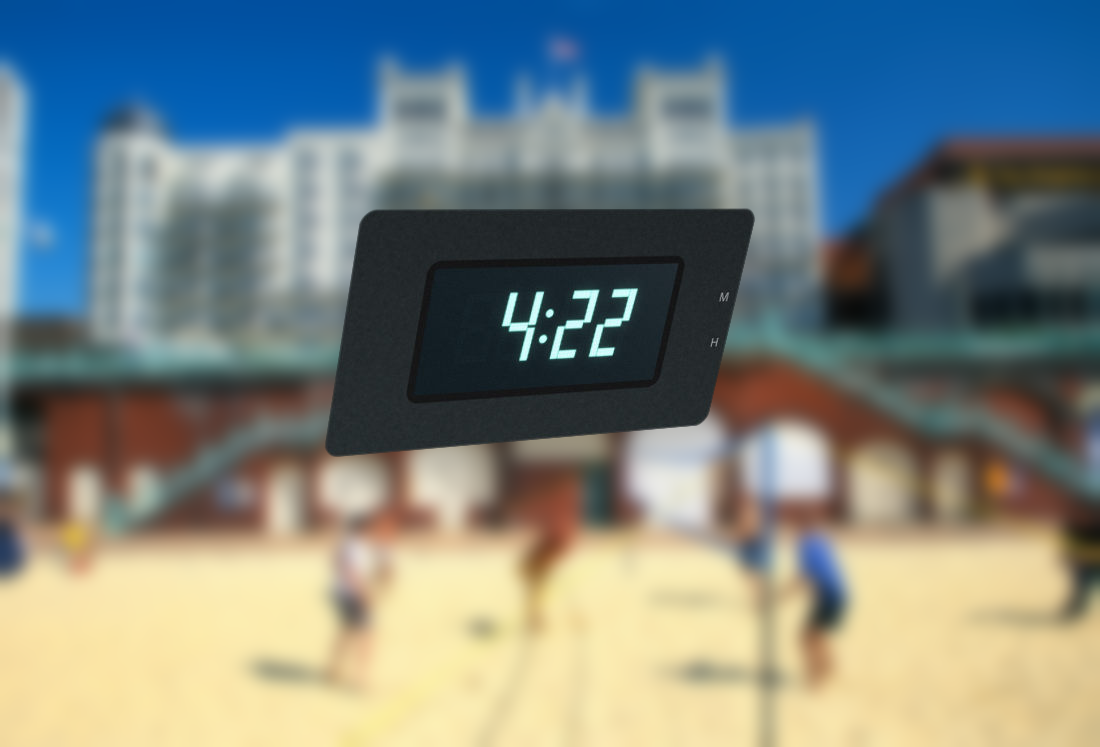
4h22
